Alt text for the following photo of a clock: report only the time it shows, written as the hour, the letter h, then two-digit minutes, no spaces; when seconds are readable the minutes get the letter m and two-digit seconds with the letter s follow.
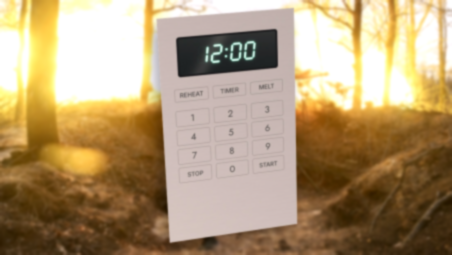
12h00
